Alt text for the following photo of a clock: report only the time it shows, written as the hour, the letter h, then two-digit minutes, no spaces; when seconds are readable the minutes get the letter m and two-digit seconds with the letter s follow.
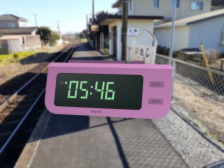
5h46
